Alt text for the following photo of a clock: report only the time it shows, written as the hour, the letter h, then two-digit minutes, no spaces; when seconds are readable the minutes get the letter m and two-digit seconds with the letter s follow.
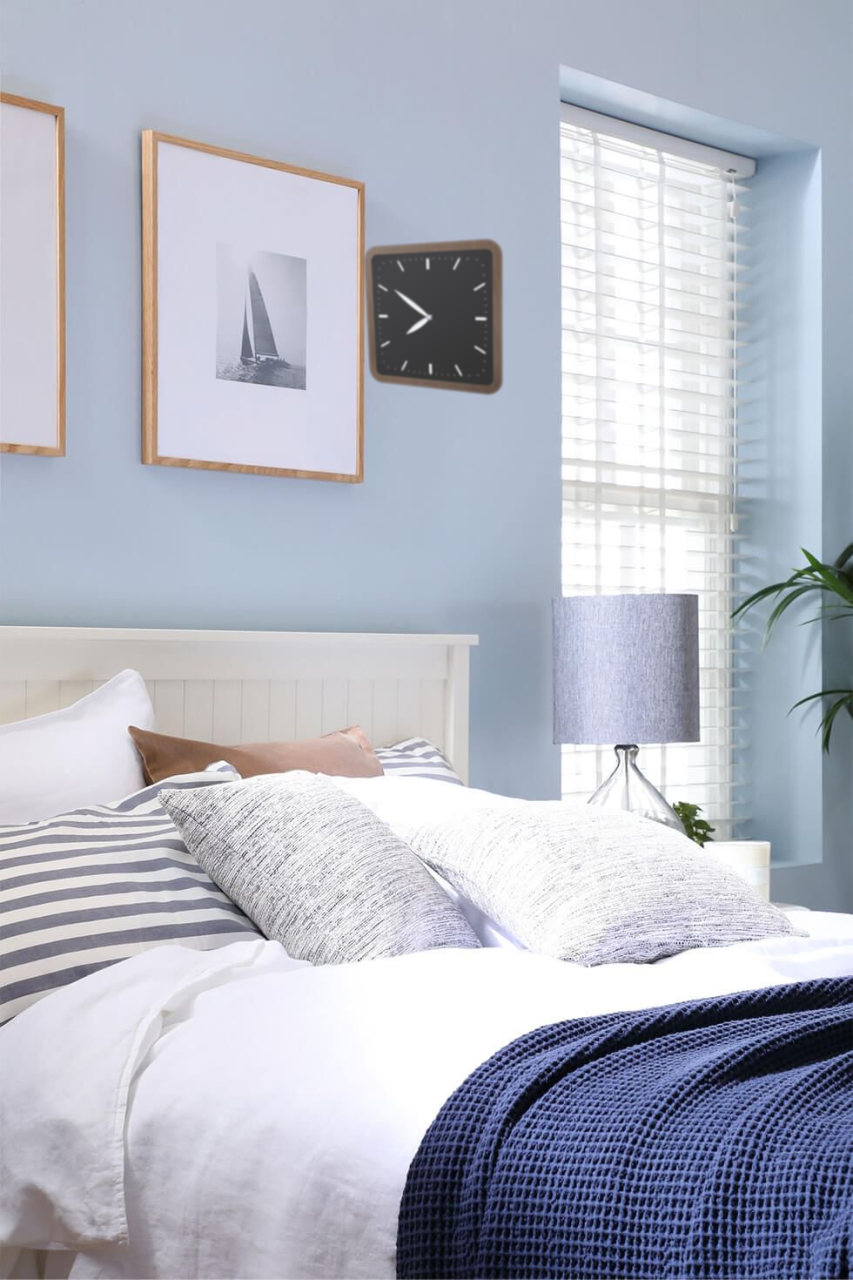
7h51
